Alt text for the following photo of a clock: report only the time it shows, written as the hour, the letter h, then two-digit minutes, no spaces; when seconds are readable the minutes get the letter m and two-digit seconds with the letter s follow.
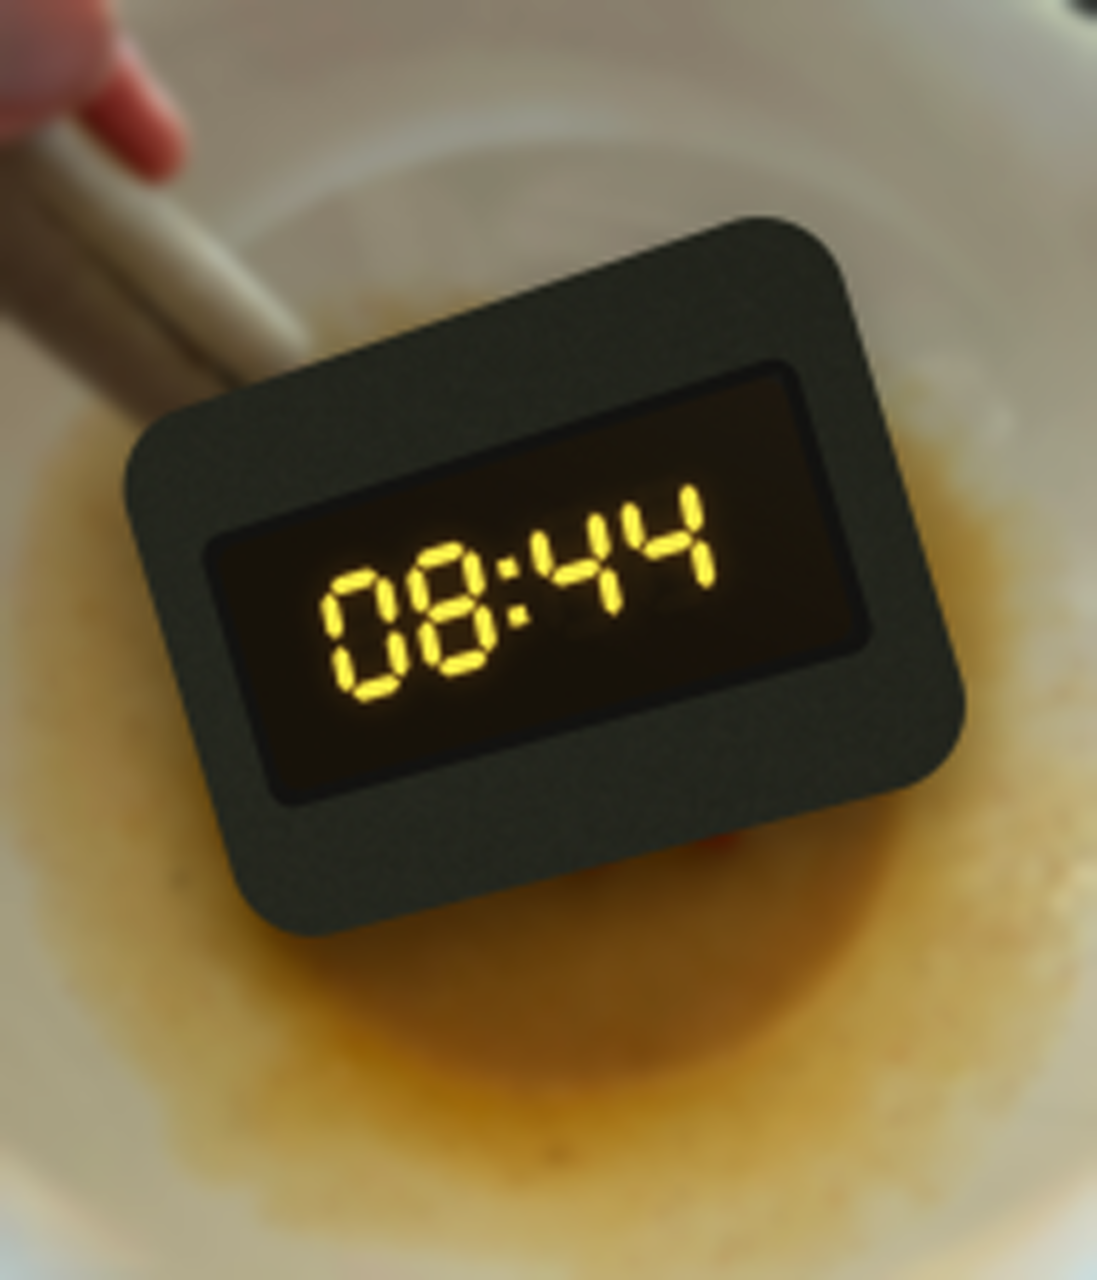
8h44
